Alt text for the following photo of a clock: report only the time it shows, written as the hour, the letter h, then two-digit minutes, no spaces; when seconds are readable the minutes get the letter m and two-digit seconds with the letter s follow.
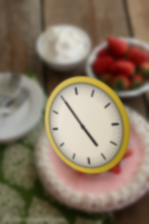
4h55
